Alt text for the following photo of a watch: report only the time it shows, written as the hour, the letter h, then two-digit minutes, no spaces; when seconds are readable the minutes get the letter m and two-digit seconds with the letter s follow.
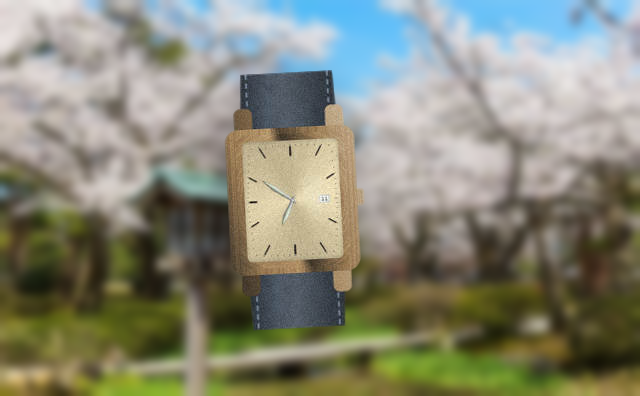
6h51
